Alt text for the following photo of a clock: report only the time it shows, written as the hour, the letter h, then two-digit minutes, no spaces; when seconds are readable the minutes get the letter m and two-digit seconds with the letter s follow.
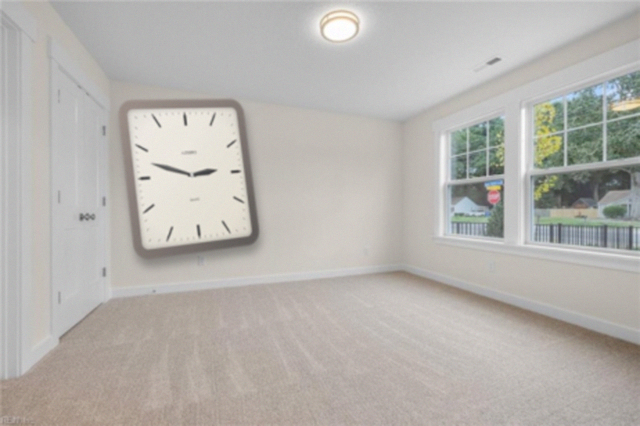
2h48
